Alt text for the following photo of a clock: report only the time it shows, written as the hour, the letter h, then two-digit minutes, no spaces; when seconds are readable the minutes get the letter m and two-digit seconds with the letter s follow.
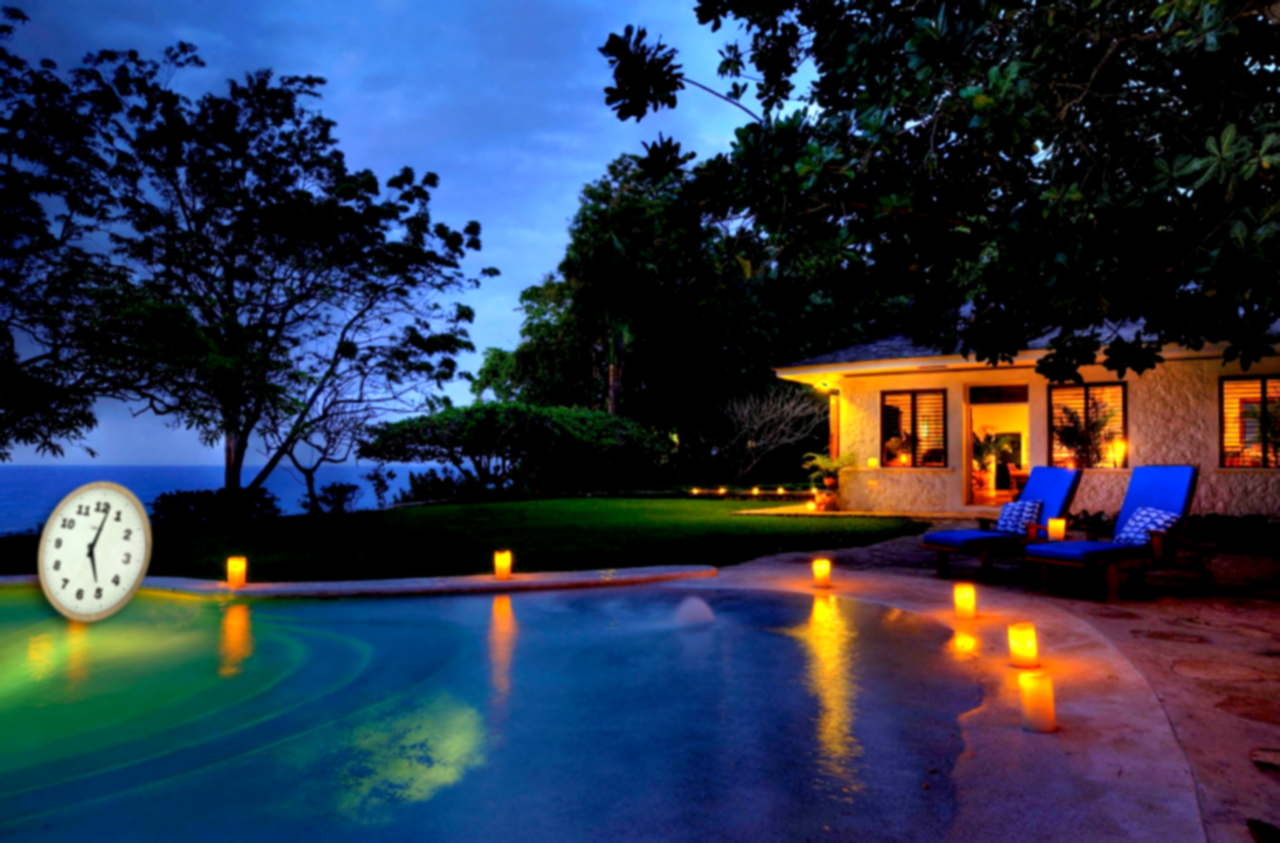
5h02
